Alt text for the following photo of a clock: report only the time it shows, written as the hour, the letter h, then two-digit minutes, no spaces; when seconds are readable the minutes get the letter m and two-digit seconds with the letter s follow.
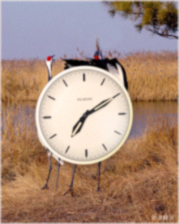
7h10
